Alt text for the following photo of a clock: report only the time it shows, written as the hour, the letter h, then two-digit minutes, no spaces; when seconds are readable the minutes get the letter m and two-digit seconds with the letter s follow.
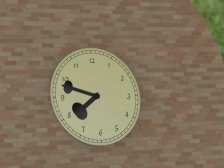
7h48
